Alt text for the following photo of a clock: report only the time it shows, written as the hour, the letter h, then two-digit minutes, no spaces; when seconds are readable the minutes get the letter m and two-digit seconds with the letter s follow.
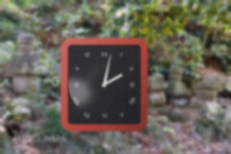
2h02
